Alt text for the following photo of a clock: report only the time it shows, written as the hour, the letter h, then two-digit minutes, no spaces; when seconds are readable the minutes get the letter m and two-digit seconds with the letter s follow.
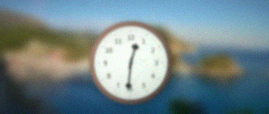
12h31
